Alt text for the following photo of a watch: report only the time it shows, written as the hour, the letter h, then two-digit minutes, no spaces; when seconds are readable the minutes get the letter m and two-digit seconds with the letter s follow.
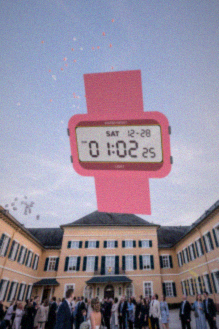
1h02m25s
